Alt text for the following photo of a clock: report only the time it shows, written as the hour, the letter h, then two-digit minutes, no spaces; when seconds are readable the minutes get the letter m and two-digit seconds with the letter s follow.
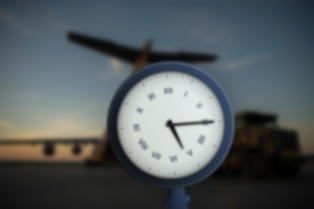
5h15
